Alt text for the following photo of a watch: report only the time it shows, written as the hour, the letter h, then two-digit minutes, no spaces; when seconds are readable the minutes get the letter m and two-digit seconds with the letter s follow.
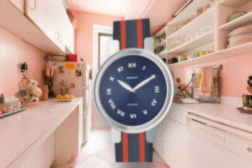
10h10
